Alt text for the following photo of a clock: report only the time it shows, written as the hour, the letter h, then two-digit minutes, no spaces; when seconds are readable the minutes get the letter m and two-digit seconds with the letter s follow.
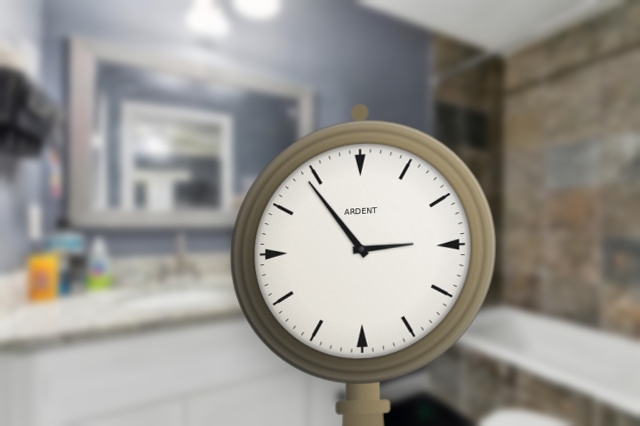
2h54
